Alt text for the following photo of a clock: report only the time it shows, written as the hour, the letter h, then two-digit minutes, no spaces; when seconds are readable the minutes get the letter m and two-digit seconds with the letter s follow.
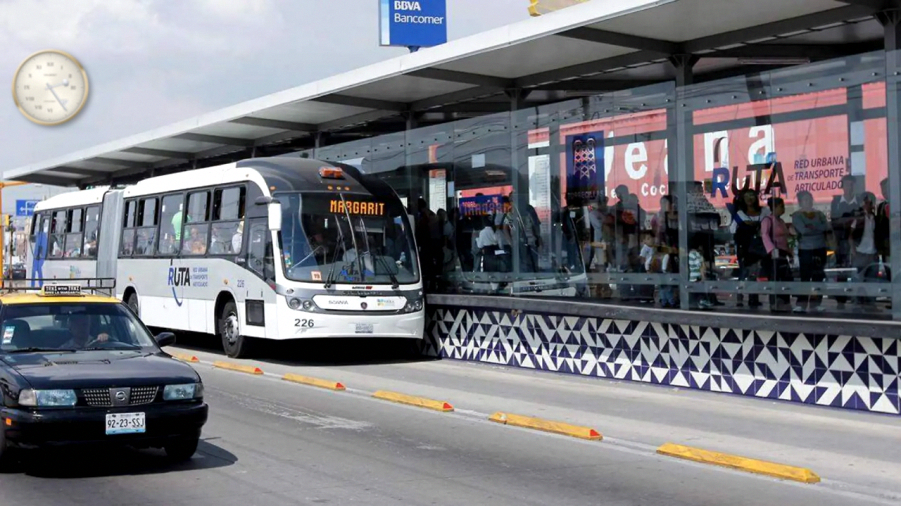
2h24
